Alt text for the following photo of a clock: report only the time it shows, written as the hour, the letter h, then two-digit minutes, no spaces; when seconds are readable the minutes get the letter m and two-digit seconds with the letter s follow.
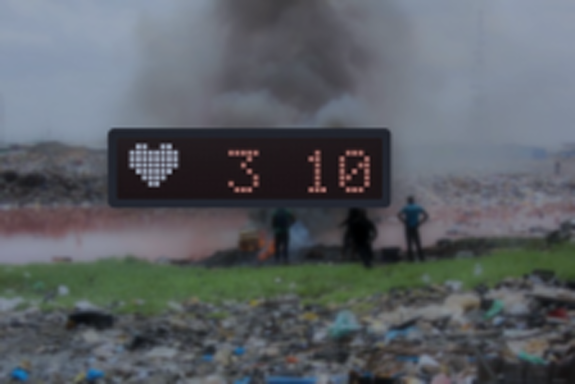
3h10
